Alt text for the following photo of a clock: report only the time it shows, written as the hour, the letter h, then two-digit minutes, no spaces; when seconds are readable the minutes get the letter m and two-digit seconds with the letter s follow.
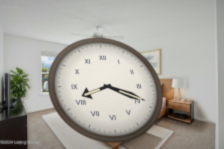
8h19
